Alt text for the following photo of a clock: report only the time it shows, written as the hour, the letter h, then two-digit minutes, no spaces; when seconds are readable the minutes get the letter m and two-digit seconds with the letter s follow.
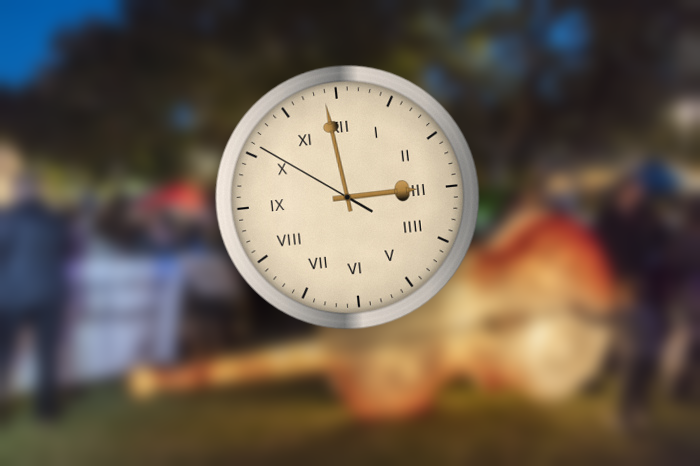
2h58m51s
